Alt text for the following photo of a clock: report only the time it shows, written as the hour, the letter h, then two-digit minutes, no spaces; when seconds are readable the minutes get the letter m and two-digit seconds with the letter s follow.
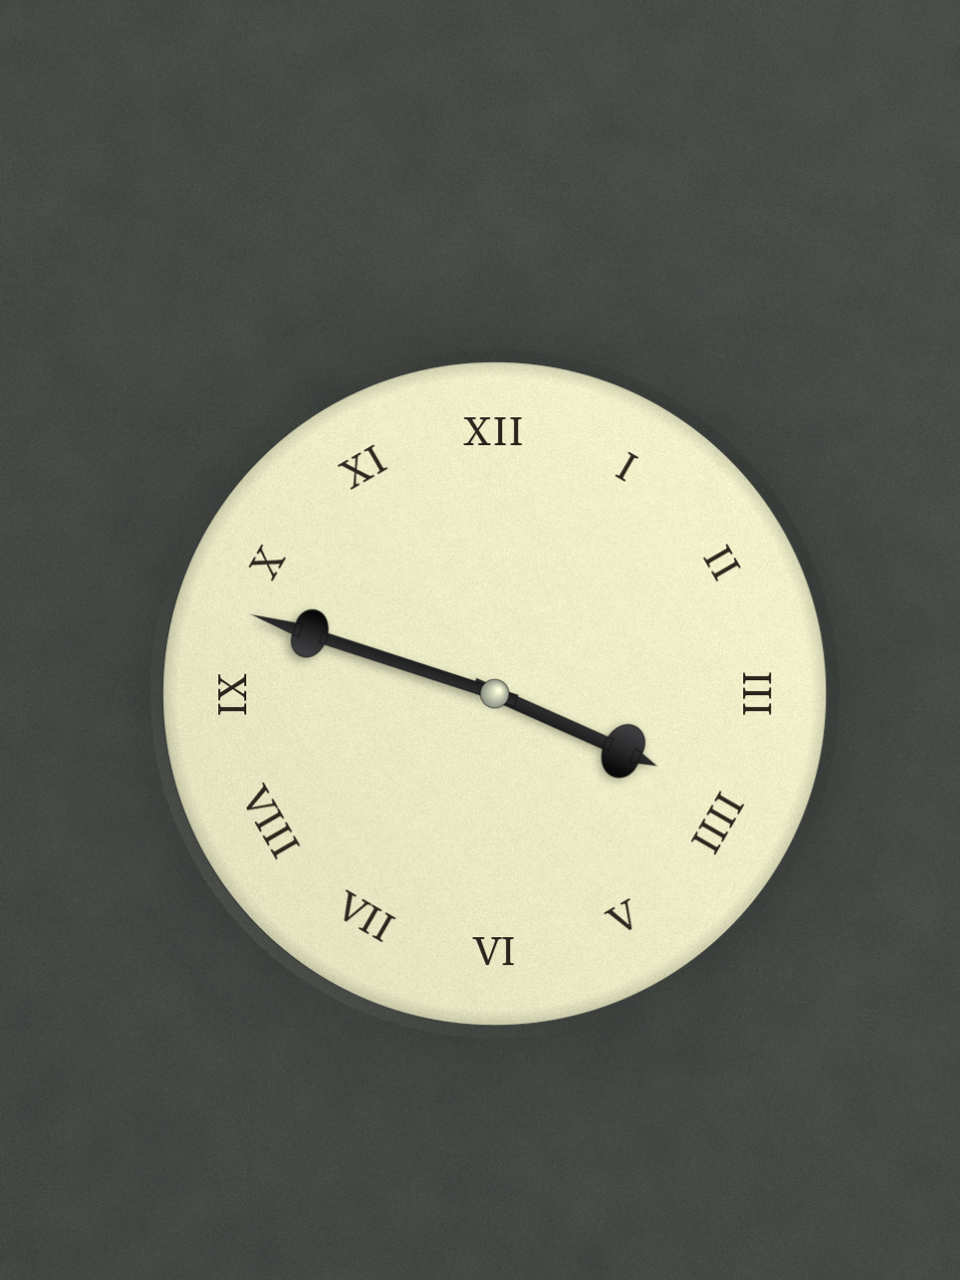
3h48
